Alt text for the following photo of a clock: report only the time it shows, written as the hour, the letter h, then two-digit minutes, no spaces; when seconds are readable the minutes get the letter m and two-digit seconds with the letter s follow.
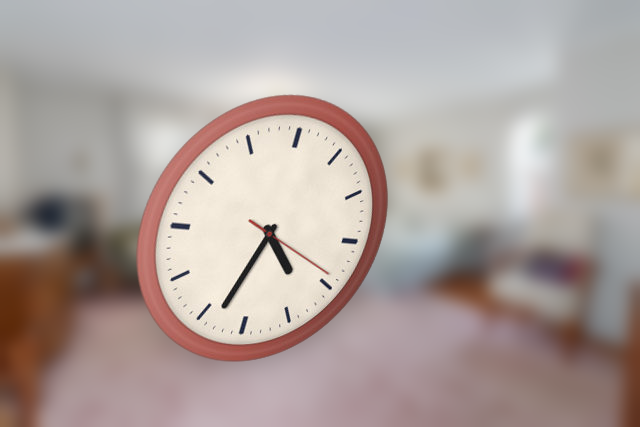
4h33m19s
